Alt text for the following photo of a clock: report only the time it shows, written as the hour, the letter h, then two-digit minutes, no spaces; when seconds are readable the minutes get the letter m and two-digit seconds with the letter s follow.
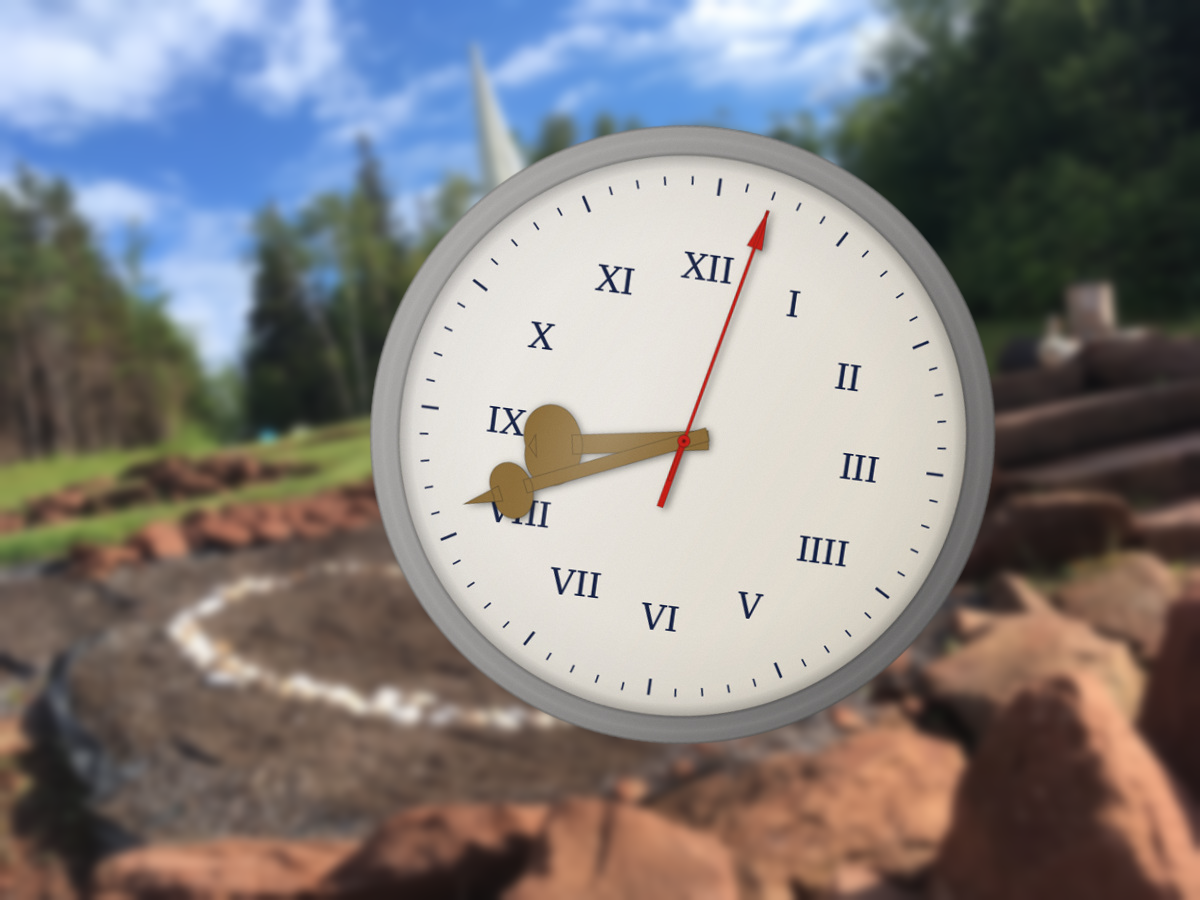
8h41m02s
